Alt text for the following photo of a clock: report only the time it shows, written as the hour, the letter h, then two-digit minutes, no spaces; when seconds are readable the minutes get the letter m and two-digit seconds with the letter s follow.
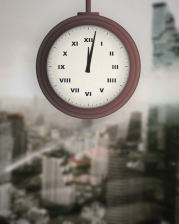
12h02
